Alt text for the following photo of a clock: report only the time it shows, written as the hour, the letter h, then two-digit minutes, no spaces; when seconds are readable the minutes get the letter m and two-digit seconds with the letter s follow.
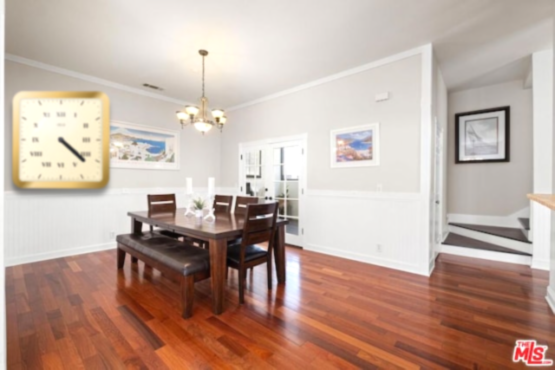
4h22
